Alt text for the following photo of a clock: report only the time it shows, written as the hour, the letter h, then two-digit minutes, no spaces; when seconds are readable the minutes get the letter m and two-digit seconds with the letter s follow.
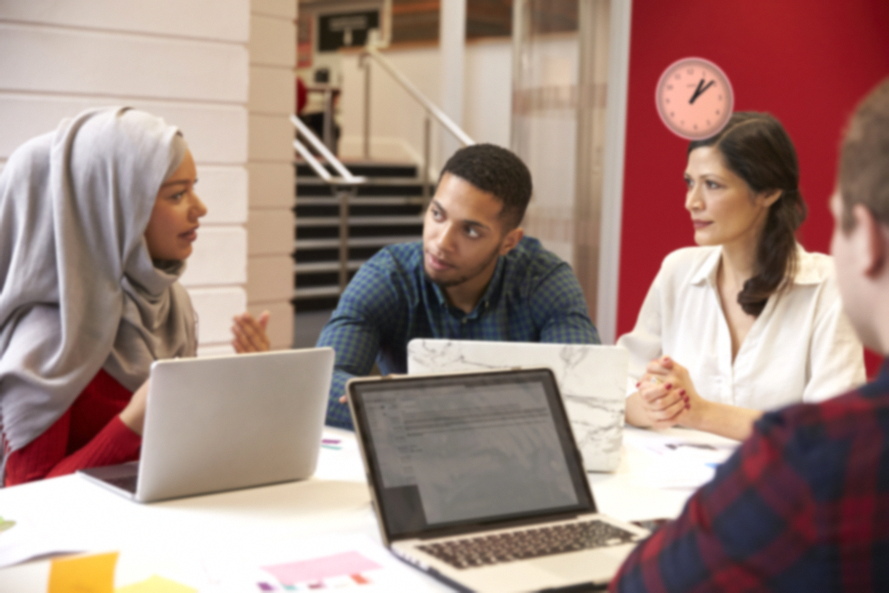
1h09
